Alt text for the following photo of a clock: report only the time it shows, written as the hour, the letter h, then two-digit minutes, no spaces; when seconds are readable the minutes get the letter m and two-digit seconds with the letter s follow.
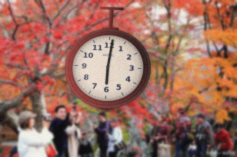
6h01
